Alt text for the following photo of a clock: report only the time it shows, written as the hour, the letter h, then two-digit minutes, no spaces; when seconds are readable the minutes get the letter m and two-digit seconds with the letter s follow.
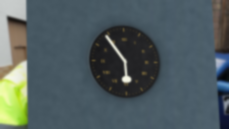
5h54
